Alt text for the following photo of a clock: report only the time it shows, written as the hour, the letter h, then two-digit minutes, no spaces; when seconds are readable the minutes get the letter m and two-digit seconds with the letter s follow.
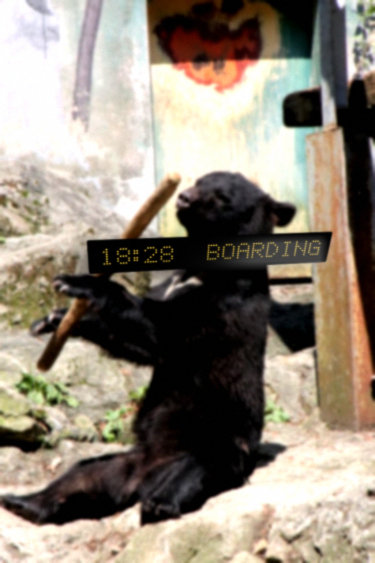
18h28
